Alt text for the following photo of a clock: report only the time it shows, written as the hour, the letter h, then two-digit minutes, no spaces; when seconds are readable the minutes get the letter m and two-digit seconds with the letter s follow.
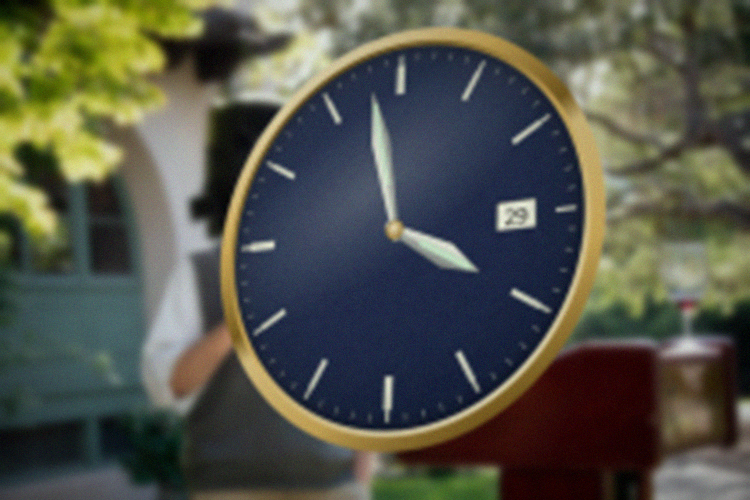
3h58
